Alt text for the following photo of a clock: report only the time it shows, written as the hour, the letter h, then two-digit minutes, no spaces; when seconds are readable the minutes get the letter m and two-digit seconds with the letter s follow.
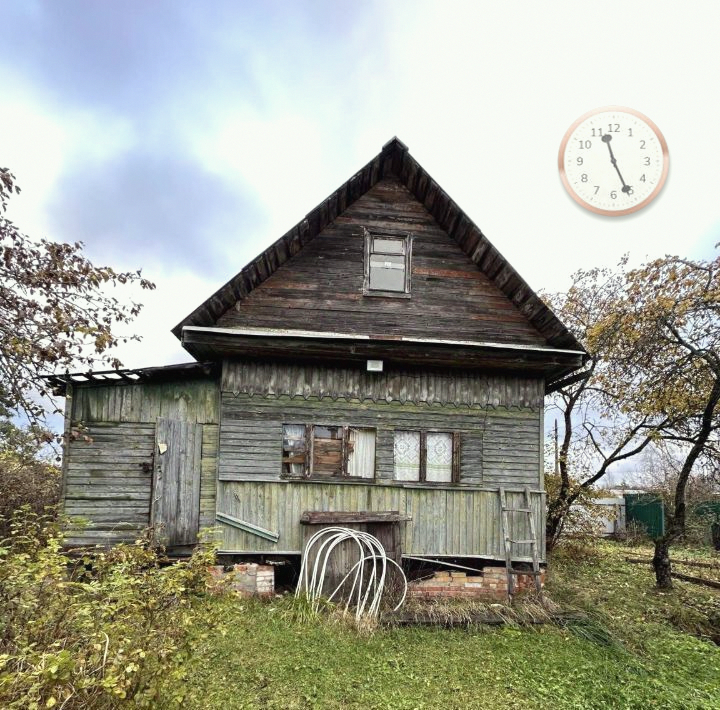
11h26
